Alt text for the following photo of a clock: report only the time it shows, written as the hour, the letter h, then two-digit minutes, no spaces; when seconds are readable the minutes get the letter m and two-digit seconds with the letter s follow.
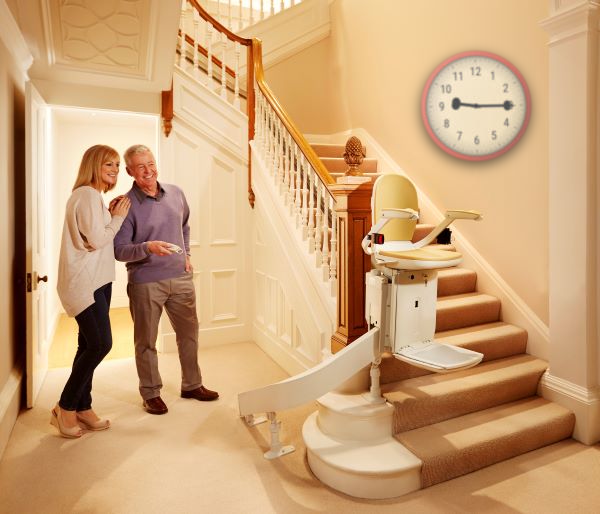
9h15
